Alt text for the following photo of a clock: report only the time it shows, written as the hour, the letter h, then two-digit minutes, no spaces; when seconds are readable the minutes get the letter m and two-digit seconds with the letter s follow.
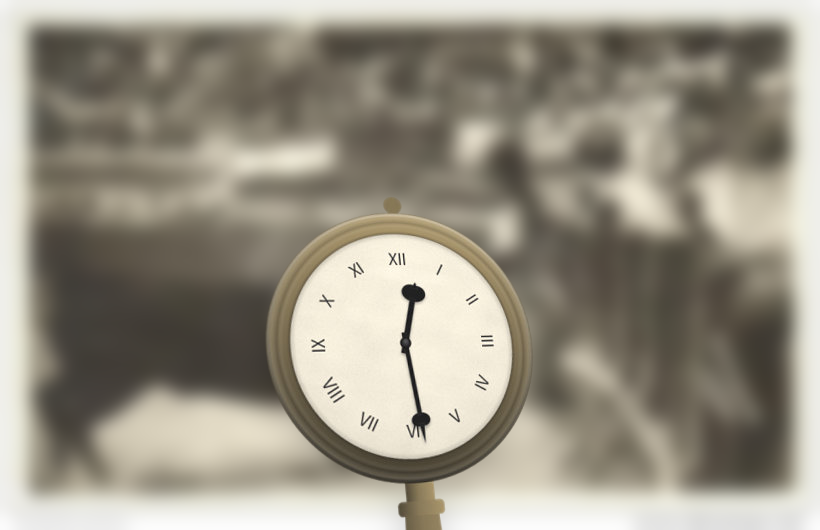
12h29
